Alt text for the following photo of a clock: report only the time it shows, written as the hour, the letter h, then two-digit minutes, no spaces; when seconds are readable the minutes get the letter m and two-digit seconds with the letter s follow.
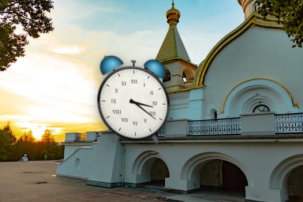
3h21
